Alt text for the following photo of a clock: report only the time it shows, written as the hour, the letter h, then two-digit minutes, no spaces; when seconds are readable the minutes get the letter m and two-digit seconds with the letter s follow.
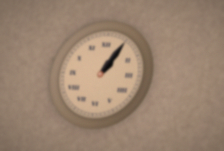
1h05
